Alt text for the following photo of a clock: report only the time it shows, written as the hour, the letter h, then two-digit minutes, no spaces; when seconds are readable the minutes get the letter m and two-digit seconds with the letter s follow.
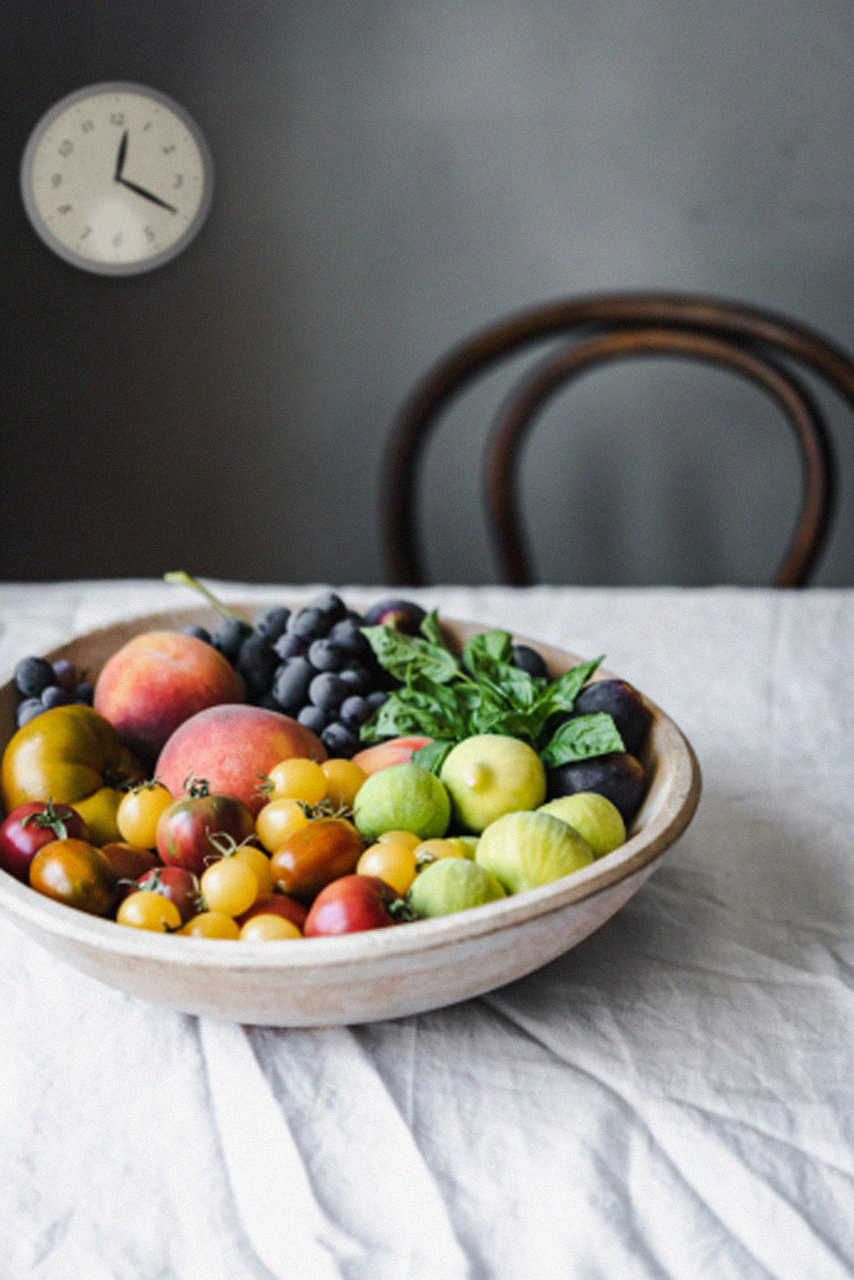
12h20
